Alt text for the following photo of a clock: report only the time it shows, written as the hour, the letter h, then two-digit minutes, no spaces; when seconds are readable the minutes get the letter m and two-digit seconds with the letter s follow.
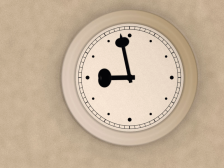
8h58
